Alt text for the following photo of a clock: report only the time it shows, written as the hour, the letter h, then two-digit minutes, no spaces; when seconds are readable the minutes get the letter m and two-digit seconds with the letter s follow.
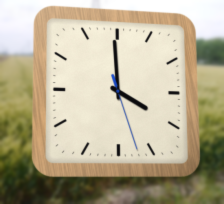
3h59m27s
